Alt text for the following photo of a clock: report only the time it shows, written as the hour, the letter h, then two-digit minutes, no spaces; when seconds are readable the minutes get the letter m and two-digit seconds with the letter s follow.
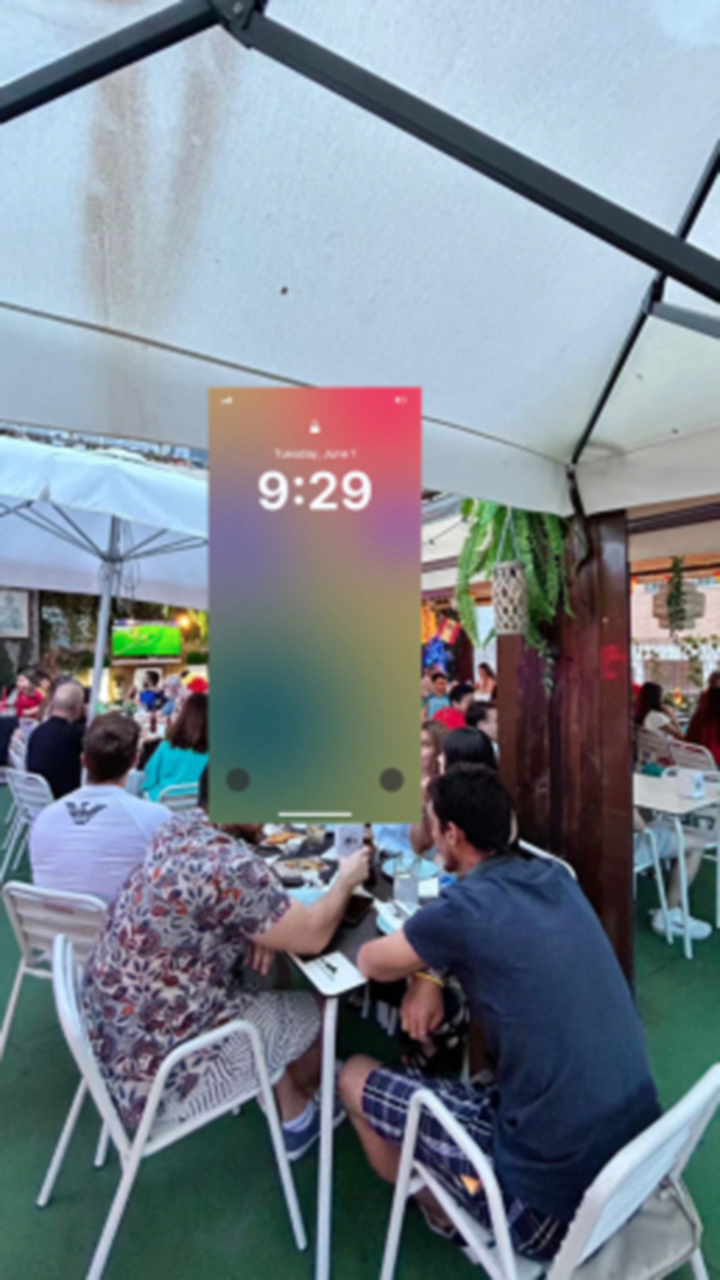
9h29
